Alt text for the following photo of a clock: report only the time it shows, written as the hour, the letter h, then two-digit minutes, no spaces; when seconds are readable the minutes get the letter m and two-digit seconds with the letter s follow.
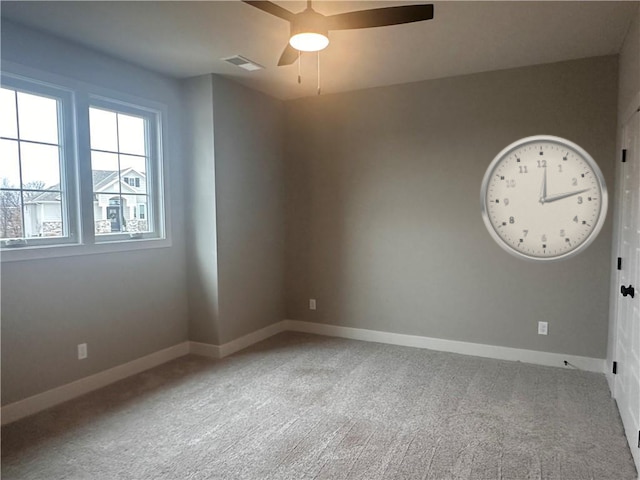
12h13
